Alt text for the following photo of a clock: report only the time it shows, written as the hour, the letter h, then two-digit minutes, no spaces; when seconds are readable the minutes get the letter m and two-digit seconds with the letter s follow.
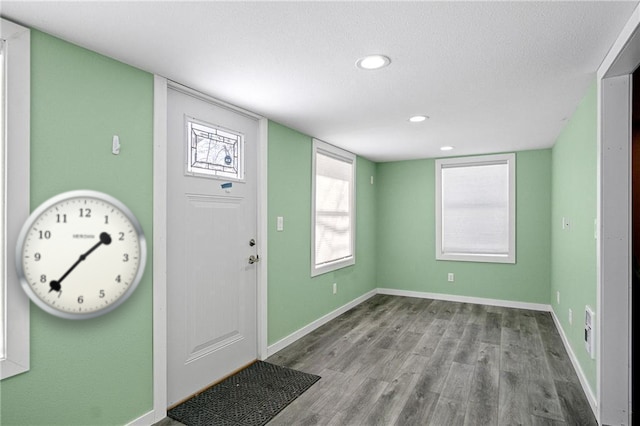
1h37
